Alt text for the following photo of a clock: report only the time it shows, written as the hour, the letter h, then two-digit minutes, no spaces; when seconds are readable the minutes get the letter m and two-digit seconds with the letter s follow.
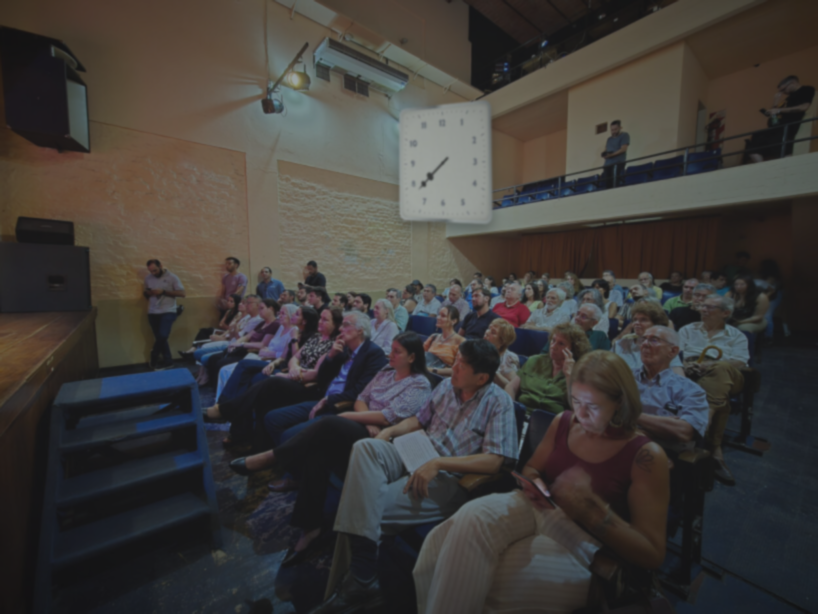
7h38
